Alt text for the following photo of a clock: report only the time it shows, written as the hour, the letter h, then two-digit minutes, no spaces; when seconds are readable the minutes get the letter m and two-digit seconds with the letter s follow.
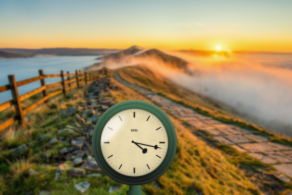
4h17
